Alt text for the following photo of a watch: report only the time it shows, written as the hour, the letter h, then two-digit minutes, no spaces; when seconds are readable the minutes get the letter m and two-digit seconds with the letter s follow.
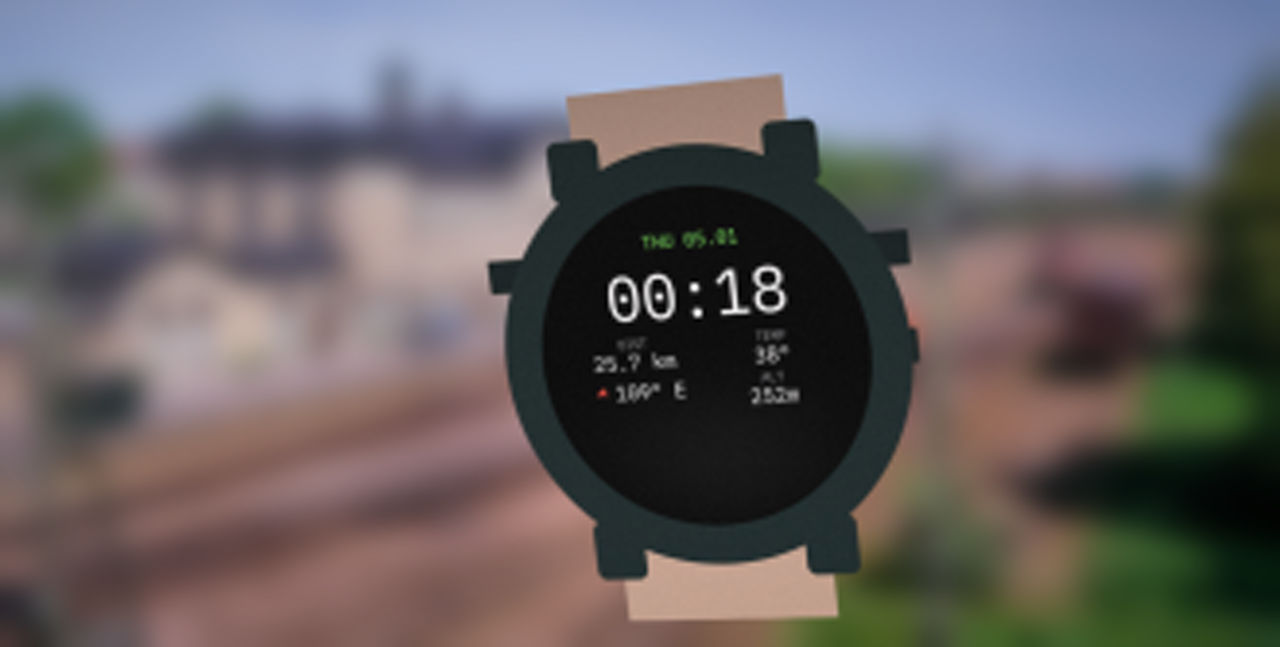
0h18
